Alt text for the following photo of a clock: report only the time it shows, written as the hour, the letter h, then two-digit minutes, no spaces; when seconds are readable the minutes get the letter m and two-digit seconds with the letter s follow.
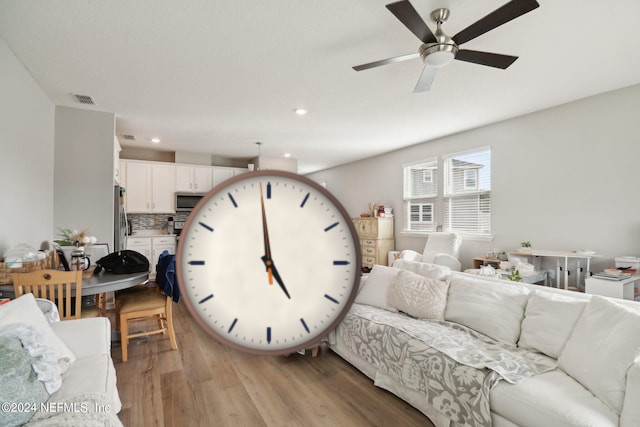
4h58m59s
